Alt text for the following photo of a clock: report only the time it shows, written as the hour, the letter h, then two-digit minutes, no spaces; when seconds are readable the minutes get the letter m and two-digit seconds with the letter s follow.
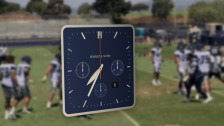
7h35
